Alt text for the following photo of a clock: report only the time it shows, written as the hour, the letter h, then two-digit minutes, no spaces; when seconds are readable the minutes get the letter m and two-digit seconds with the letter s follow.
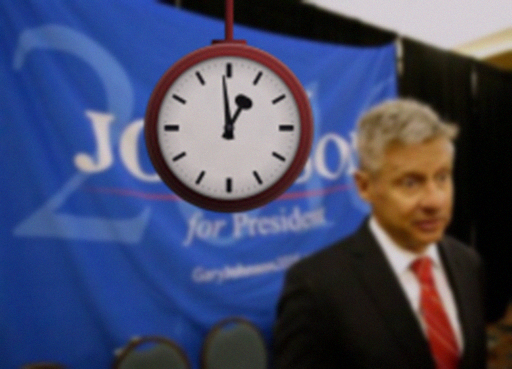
12h59
